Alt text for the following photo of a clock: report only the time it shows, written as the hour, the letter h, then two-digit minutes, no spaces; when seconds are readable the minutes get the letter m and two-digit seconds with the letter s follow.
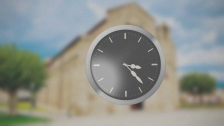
3h23
